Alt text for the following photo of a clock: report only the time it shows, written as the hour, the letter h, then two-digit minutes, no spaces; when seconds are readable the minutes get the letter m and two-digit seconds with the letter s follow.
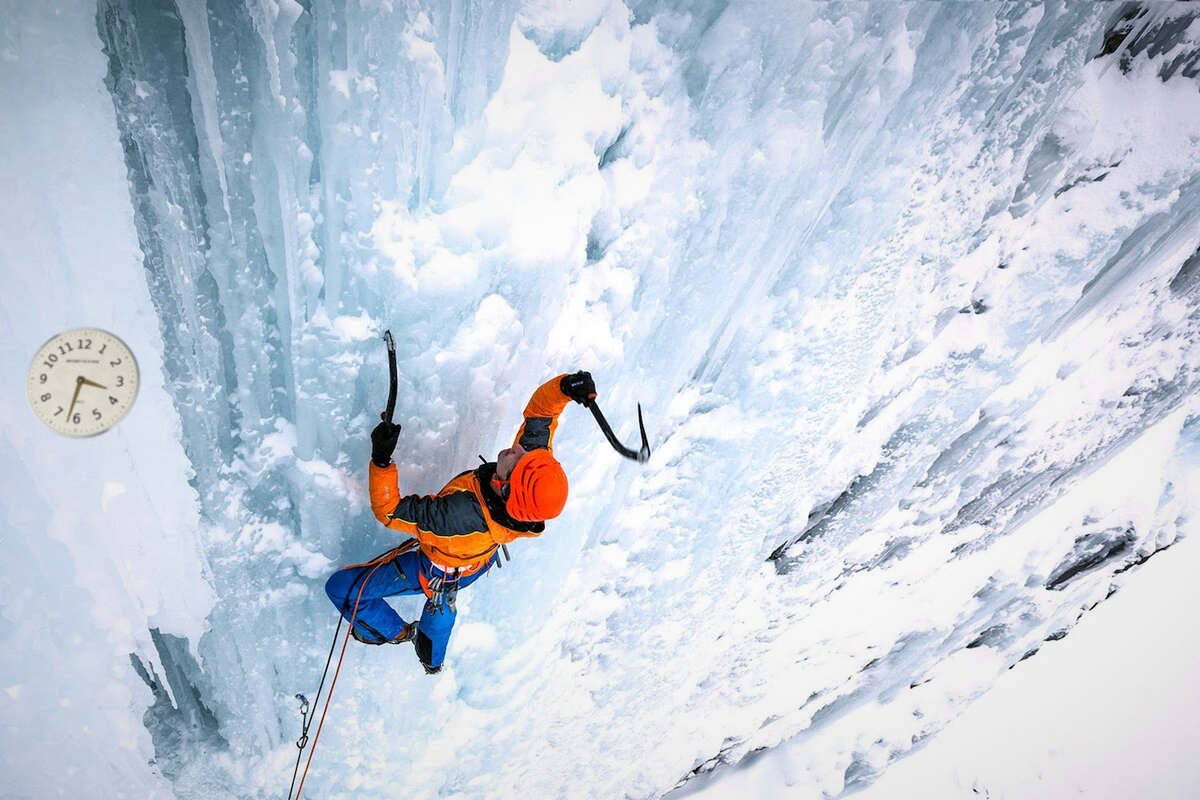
3h32
